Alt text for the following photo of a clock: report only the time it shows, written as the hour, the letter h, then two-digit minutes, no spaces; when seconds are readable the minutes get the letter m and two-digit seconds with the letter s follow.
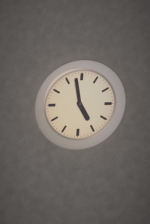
4h58
